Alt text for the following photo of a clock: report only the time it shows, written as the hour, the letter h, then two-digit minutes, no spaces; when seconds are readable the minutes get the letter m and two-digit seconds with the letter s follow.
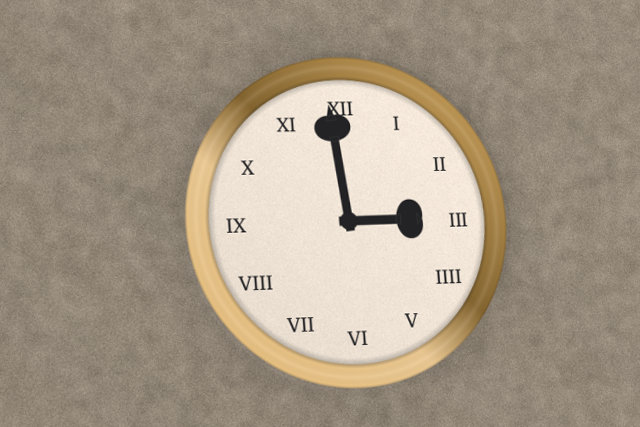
2h59
